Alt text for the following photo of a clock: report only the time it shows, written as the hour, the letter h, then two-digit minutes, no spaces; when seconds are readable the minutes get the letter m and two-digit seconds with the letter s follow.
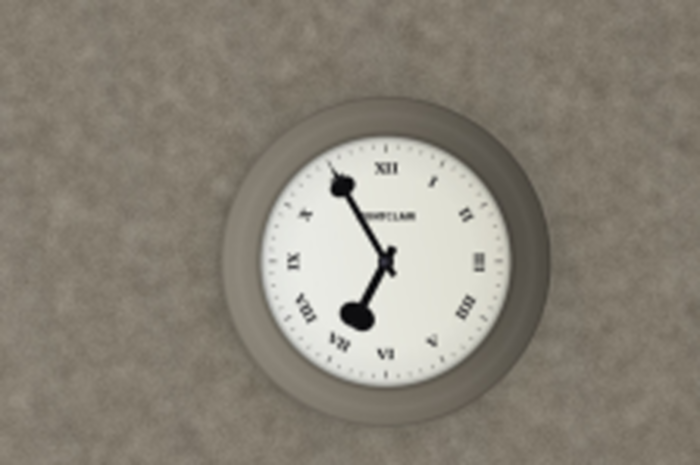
6h55
